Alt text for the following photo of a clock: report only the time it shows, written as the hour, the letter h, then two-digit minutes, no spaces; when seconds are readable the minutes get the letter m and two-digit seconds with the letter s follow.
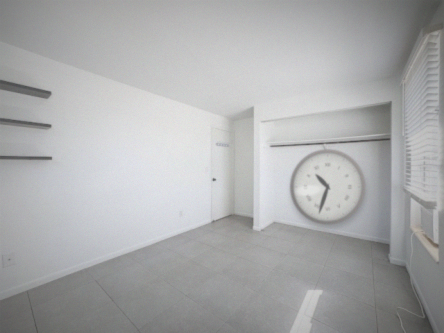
10h33
